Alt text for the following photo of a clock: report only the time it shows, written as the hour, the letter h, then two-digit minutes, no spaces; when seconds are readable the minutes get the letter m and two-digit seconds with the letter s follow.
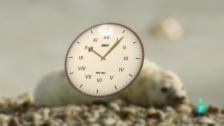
10h06
